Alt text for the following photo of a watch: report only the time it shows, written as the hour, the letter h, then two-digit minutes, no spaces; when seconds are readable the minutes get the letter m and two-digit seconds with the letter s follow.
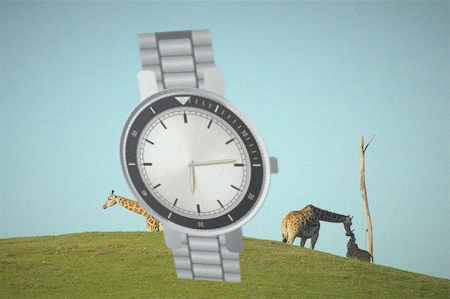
6h14
